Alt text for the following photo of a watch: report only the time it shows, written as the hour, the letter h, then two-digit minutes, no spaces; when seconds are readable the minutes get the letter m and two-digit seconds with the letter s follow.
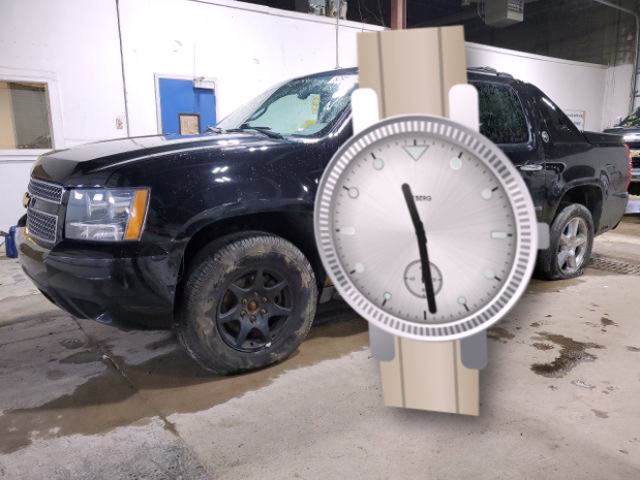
11h29
